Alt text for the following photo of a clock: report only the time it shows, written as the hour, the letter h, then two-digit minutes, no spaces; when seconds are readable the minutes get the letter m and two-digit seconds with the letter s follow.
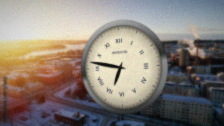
6h47
